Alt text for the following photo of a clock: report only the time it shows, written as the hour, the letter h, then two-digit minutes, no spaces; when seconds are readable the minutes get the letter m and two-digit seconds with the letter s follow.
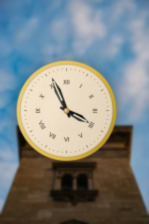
3h56
